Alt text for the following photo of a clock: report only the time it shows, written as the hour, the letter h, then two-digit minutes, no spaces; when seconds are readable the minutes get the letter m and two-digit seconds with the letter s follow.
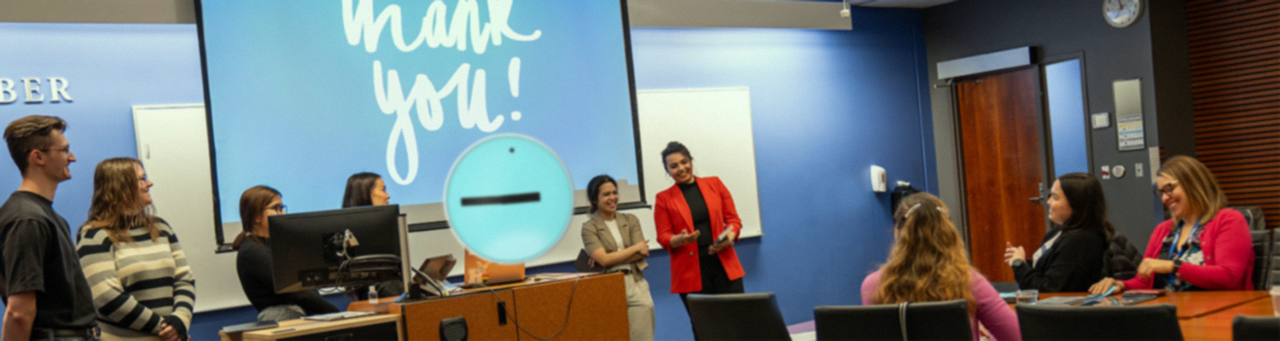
2h44
